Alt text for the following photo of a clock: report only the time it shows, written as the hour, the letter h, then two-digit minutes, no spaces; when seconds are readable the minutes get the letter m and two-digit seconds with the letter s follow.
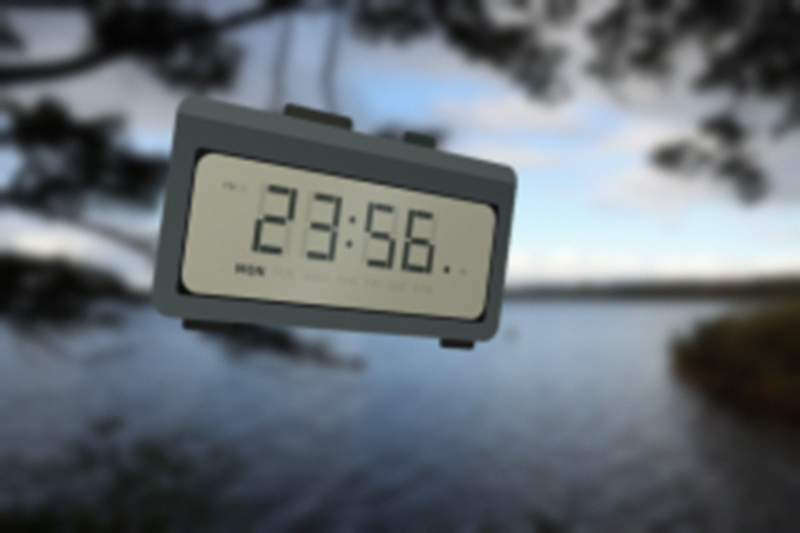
23h56
